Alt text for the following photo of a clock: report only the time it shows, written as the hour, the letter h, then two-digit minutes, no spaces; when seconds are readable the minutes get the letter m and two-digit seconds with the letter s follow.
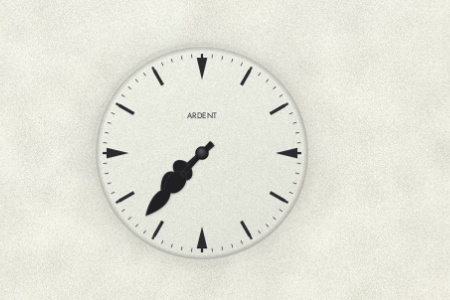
7h37
